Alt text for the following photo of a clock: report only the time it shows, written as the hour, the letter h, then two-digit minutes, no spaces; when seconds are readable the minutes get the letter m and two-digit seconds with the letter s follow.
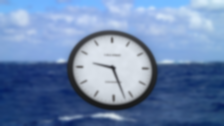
9h27
